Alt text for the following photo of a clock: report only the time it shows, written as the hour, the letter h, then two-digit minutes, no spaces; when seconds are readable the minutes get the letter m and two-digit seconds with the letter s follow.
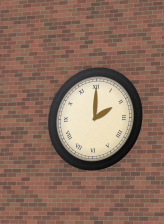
2h00
